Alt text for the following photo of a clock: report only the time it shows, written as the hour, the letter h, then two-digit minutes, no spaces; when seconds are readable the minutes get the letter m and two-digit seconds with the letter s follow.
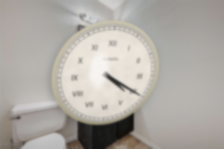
4h20
